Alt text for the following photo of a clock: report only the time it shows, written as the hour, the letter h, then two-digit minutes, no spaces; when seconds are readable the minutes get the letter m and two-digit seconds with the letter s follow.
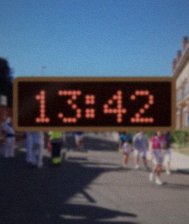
13h42
